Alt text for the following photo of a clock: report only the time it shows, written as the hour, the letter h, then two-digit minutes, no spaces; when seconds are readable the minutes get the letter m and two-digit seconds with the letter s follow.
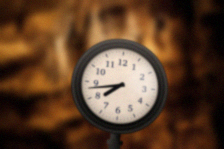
7h43
